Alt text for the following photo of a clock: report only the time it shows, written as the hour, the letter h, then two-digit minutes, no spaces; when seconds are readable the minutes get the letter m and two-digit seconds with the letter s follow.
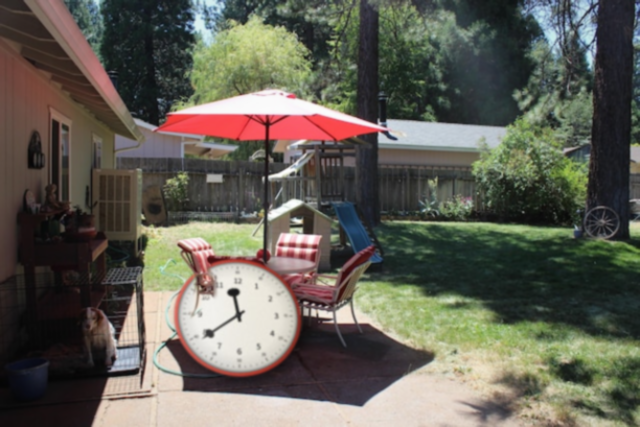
11h39
